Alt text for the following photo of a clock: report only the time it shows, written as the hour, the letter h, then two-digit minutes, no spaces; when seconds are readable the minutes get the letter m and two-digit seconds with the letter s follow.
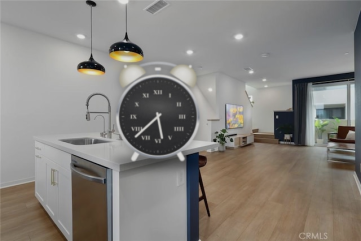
5h38
